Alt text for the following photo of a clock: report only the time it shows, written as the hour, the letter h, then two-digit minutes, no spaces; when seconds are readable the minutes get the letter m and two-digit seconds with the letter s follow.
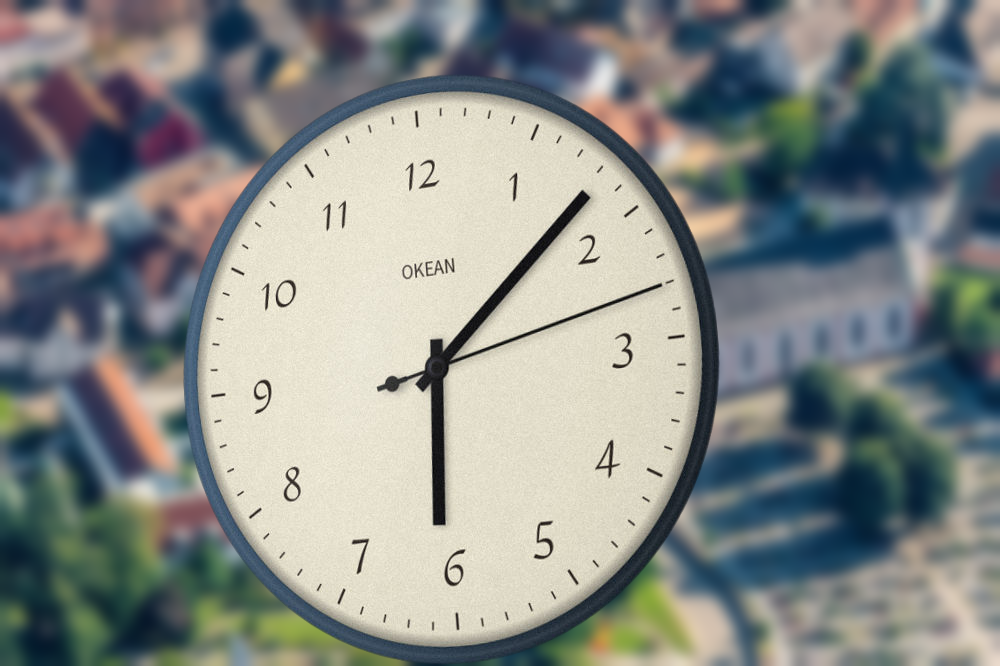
6h08m13s
